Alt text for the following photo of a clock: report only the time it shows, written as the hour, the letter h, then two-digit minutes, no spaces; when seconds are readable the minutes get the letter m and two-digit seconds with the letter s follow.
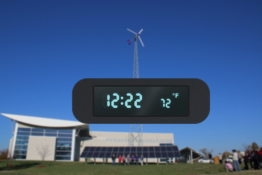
12h22
